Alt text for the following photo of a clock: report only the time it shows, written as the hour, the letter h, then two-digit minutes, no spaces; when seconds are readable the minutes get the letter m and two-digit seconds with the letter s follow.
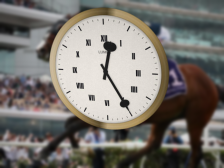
12h25
